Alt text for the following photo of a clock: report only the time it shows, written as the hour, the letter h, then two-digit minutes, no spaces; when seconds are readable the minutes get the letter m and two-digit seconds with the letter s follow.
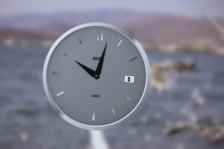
10h02
